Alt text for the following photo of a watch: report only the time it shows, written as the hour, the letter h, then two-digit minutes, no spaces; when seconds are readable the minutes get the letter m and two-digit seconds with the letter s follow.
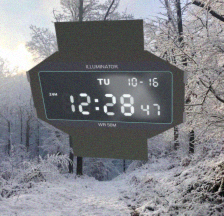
12h28m47s
